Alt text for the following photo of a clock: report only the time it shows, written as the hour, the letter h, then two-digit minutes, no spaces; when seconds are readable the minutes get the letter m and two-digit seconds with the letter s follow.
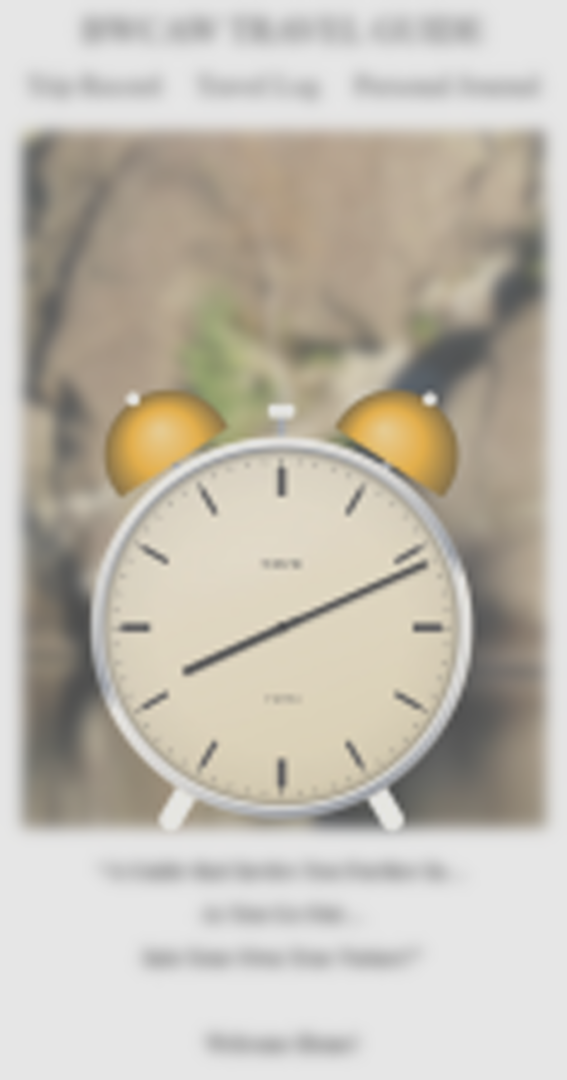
8h11
